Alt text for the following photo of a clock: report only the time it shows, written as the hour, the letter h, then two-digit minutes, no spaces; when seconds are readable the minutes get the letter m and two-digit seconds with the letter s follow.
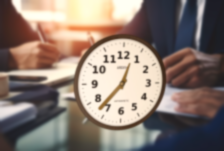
12h37
